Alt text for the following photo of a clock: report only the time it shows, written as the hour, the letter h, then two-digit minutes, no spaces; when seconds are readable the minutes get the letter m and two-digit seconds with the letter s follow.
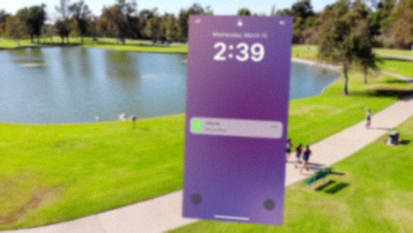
2h39
